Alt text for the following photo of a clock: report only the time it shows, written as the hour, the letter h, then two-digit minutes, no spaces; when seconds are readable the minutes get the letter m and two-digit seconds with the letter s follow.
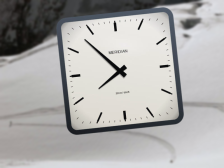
7h53
